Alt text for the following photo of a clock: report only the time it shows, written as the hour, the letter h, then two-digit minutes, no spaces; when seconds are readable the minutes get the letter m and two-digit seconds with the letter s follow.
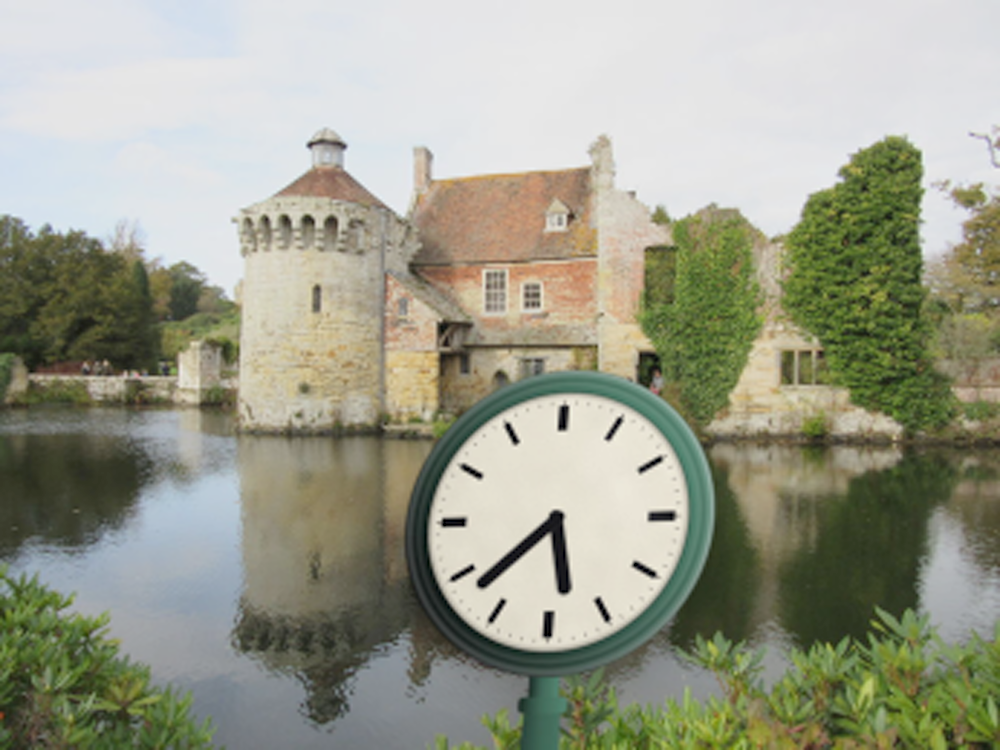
5h38
